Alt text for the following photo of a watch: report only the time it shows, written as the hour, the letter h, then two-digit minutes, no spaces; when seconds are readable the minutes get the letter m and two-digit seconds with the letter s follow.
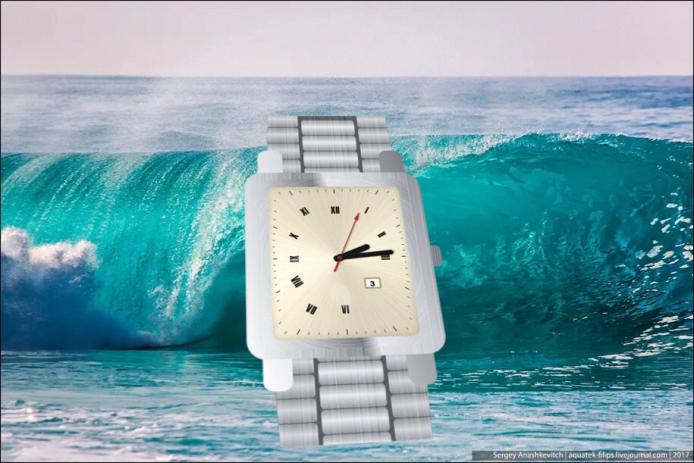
2h14m04s
